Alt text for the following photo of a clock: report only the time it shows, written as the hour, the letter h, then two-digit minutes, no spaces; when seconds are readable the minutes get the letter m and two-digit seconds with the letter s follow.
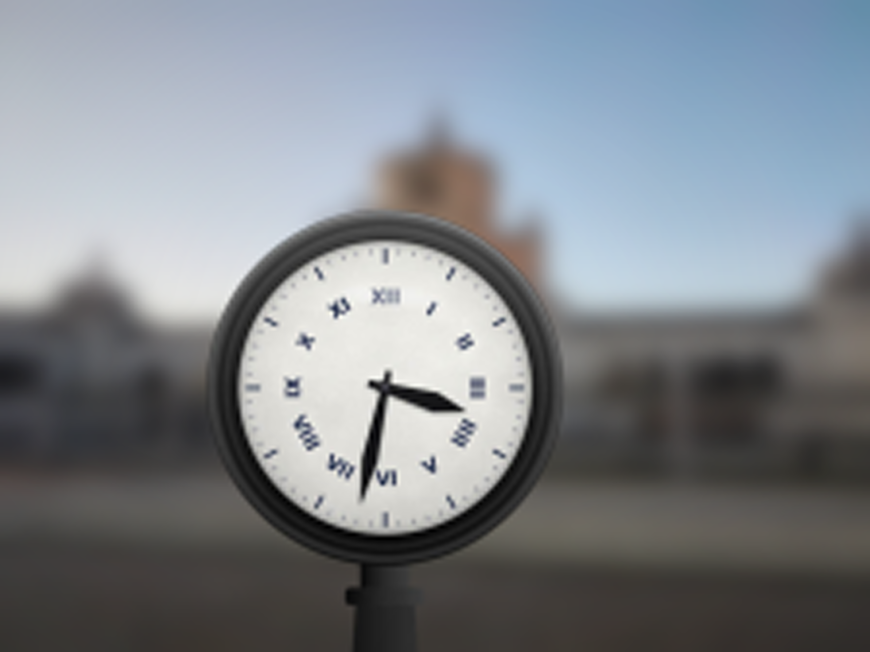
3h32
